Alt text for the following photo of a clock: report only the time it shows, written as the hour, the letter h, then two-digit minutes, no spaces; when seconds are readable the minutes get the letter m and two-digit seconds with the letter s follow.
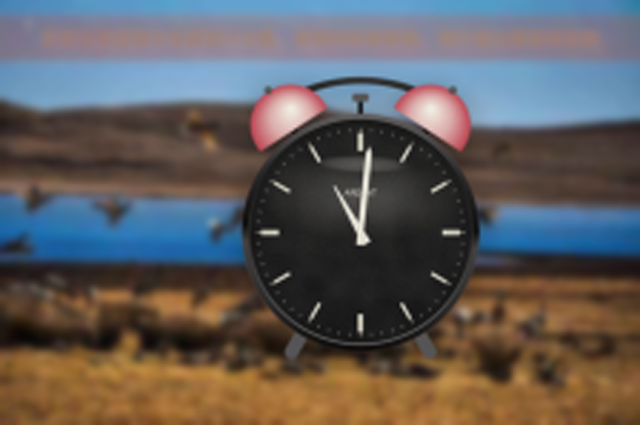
11h01
